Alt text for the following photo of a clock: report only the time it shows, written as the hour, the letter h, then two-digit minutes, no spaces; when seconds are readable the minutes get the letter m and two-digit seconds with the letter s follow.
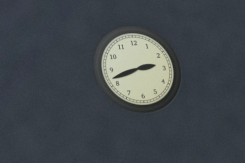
2h42
